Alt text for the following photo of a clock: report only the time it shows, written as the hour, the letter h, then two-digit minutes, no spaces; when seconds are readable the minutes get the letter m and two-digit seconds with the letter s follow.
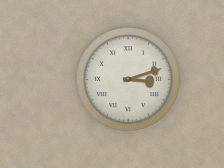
3h12
